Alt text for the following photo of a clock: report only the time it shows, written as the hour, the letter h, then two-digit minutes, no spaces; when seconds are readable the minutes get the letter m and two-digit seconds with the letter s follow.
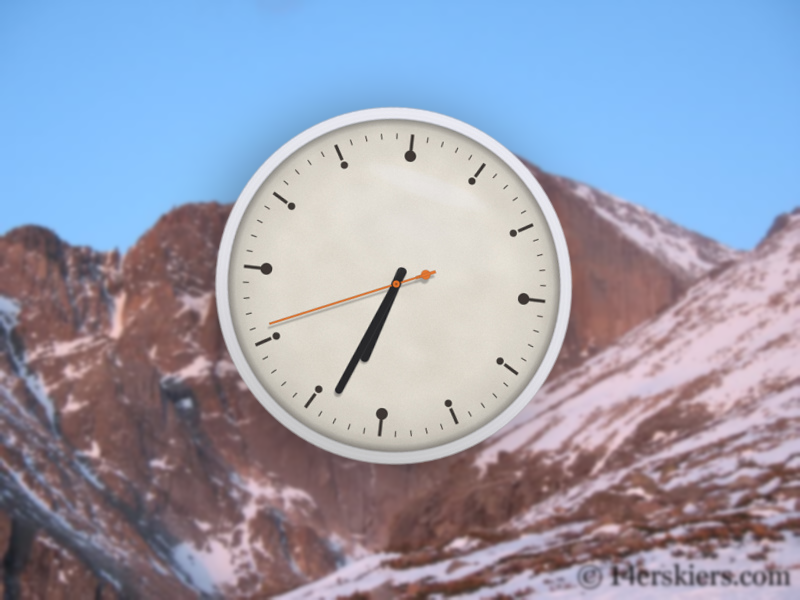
6h33m41s
